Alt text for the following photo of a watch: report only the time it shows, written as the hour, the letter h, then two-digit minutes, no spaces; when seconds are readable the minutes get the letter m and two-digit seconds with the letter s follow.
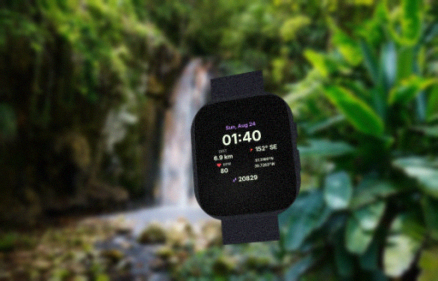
1h40
